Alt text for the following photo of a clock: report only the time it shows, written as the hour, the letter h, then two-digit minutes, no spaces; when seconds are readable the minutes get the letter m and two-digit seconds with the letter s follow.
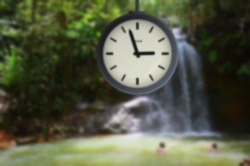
2h57
